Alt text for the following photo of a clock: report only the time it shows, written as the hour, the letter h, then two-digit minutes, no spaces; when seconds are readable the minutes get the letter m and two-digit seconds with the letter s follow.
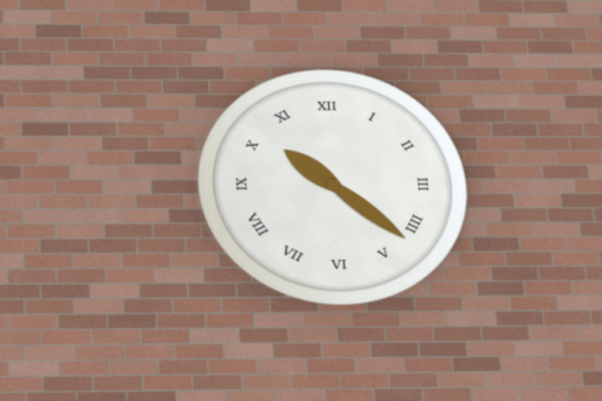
10h22
